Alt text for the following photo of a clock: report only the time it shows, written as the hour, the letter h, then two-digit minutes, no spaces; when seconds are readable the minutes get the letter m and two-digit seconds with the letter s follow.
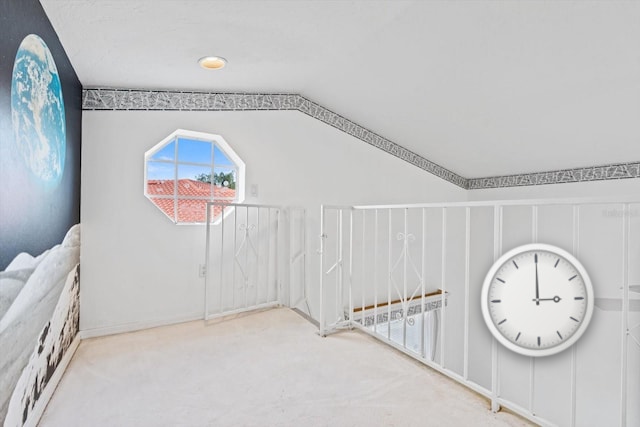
3h00
